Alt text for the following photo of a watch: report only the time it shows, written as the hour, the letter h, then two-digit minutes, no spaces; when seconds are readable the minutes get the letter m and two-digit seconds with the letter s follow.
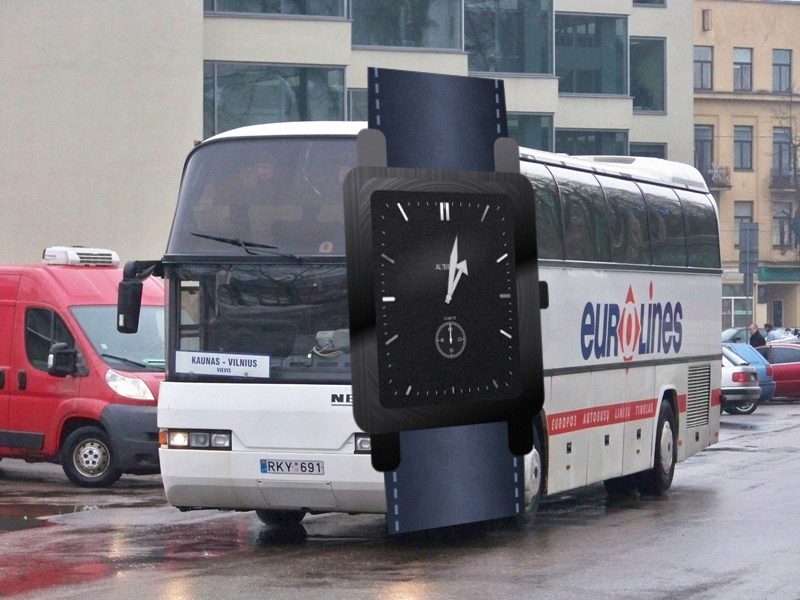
1h02
